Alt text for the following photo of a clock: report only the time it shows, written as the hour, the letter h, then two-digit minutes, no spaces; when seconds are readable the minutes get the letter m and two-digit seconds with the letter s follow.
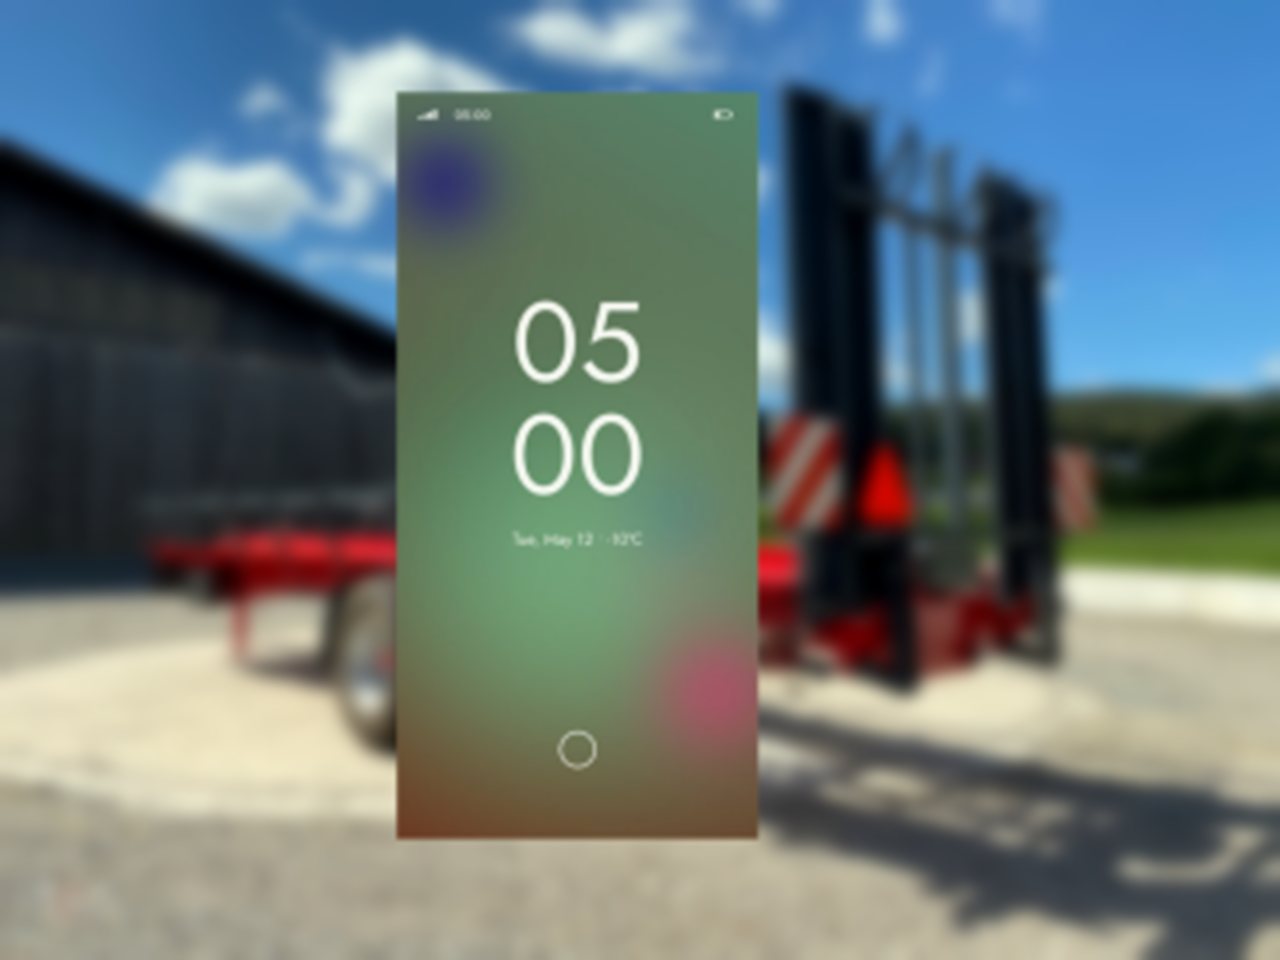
5h00
